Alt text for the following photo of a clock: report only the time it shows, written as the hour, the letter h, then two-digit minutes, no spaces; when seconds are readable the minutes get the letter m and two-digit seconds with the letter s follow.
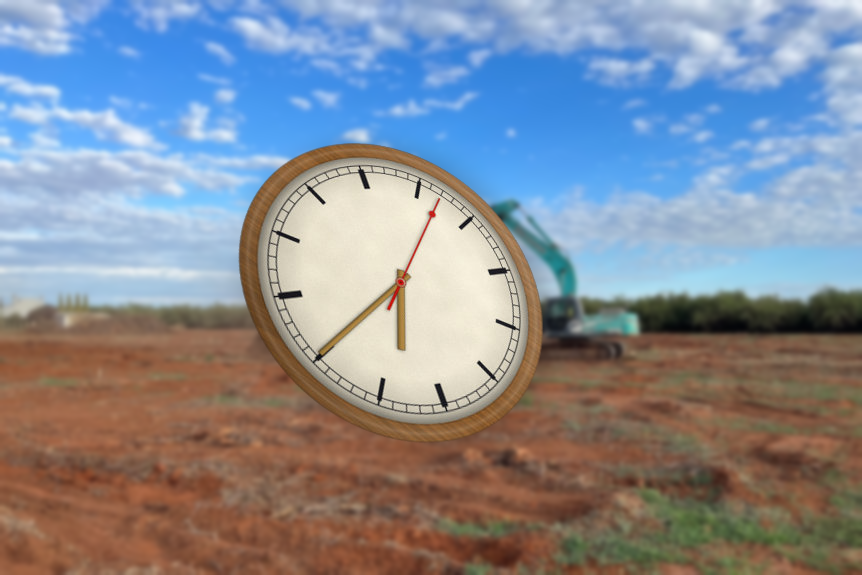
6h40m07s
